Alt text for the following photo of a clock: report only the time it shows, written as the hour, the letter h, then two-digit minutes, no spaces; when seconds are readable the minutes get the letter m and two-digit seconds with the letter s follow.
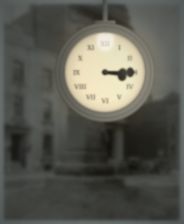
3h15
